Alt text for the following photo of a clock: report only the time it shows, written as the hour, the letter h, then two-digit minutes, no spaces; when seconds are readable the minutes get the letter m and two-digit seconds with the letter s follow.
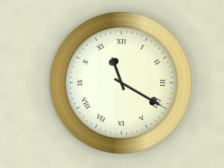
11h20
